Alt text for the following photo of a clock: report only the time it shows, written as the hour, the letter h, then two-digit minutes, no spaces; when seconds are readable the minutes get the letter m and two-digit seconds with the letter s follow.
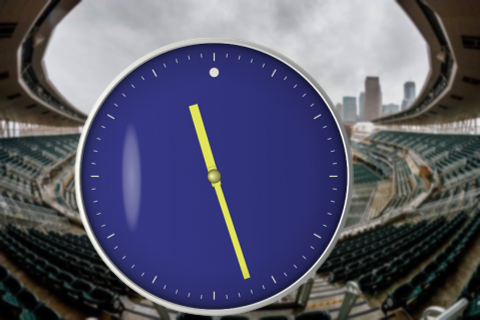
11h27
